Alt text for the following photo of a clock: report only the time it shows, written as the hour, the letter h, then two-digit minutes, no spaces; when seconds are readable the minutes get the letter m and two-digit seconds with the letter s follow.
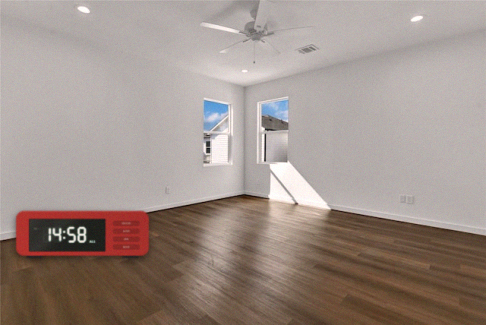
14h58
